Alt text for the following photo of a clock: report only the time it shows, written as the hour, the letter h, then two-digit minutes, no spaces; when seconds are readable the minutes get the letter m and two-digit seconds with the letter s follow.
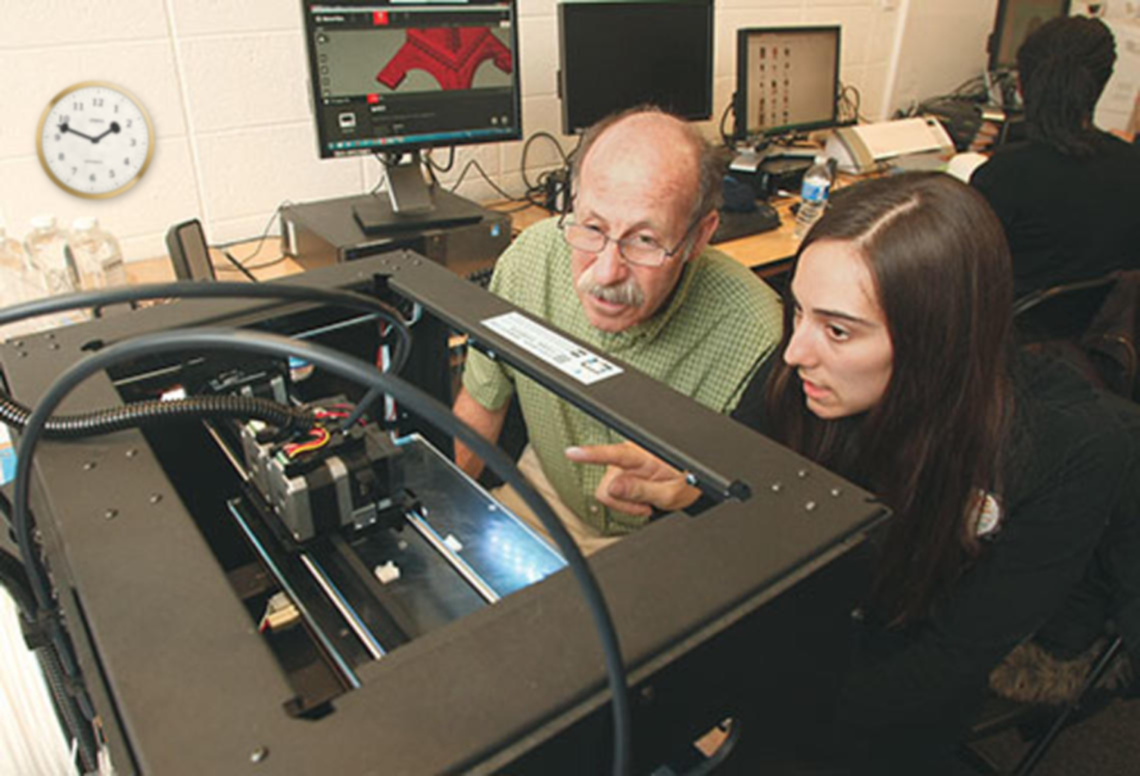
1h48
